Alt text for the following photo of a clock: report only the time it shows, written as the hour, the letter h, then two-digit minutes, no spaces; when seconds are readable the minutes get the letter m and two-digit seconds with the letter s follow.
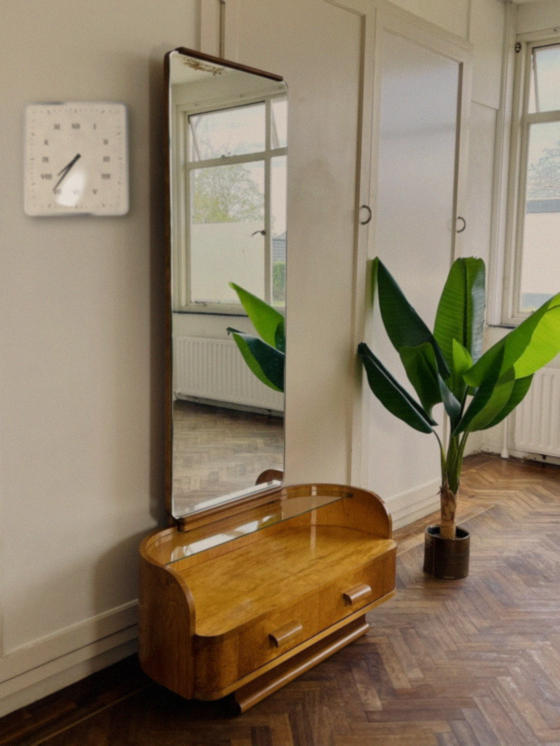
7h36
